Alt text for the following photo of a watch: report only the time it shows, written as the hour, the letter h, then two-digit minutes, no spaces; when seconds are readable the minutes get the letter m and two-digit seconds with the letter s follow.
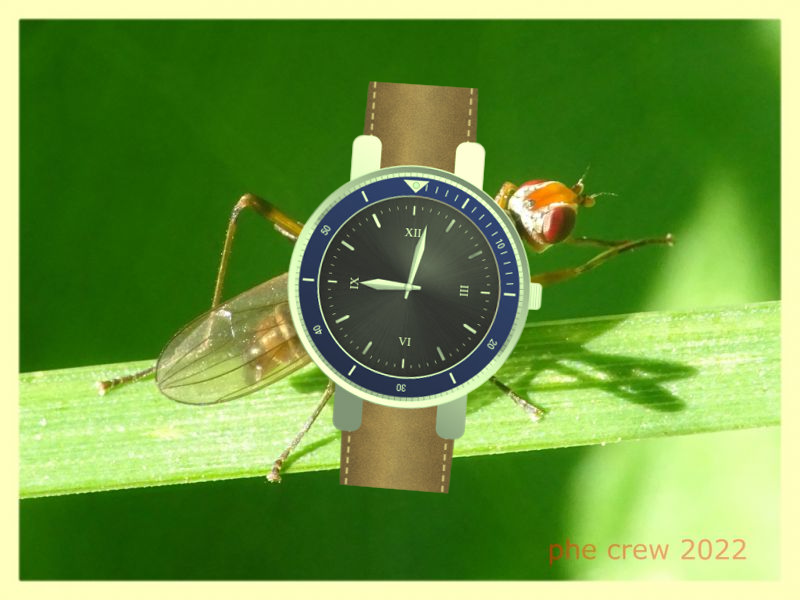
9h02
